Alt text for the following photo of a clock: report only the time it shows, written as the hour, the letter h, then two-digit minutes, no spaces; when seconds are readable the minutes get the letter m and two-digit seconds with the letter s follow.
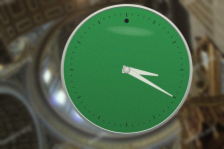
3h20
